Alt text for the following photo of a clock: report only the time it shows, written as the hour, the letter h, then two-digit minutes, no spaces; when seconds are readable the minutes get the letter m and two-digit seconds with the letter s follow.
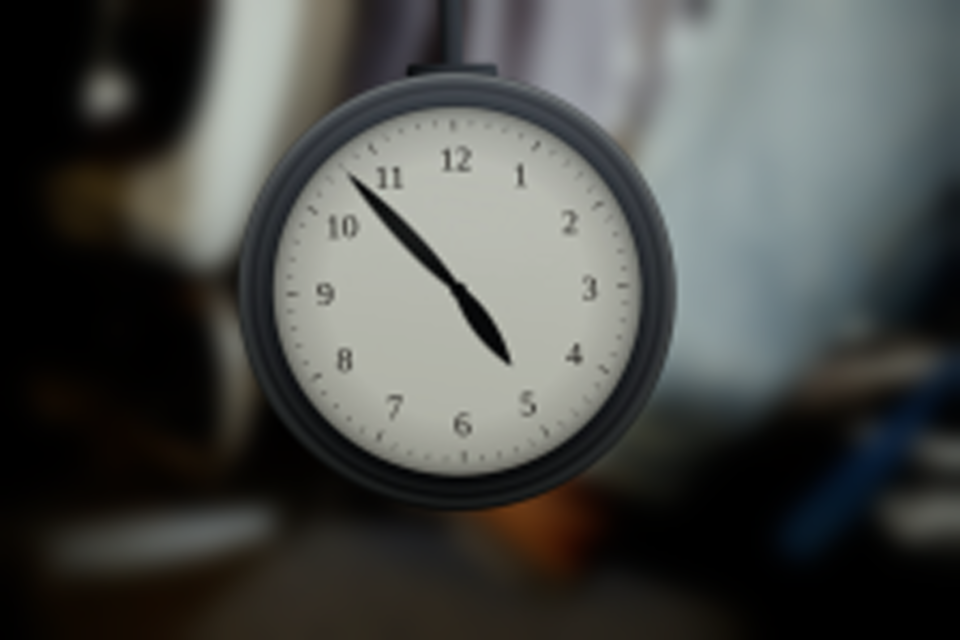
4h53
